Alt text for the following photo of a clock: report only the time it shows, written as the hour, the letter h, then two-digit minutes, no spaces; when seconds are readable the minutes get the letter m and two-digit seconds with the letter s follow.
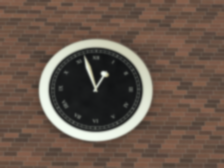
12h57
